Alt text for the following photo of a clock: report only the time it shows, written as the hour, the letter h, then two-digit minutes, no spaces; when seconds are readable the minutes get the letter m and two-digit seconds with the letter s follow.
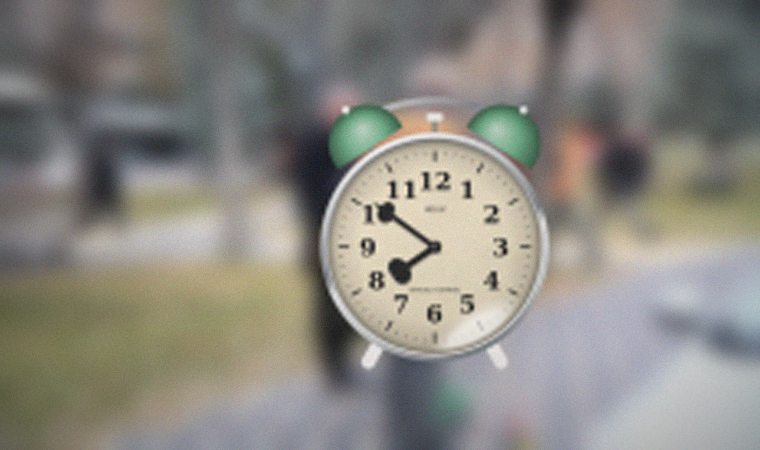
7h51
